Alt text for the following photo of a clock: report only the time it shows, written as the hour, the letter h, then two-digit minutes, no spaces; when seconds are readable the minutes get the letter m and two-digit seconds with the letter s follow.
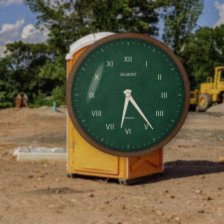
6h24
